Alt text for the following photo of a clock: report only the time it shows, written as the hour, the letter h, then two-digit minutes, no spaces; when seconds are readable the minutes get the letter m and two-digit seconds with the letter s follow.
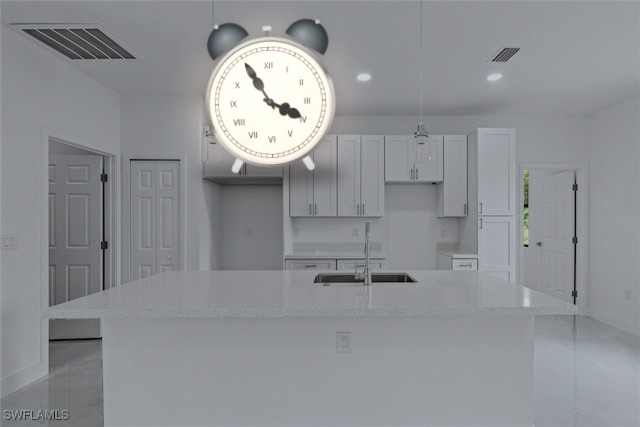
3h55
